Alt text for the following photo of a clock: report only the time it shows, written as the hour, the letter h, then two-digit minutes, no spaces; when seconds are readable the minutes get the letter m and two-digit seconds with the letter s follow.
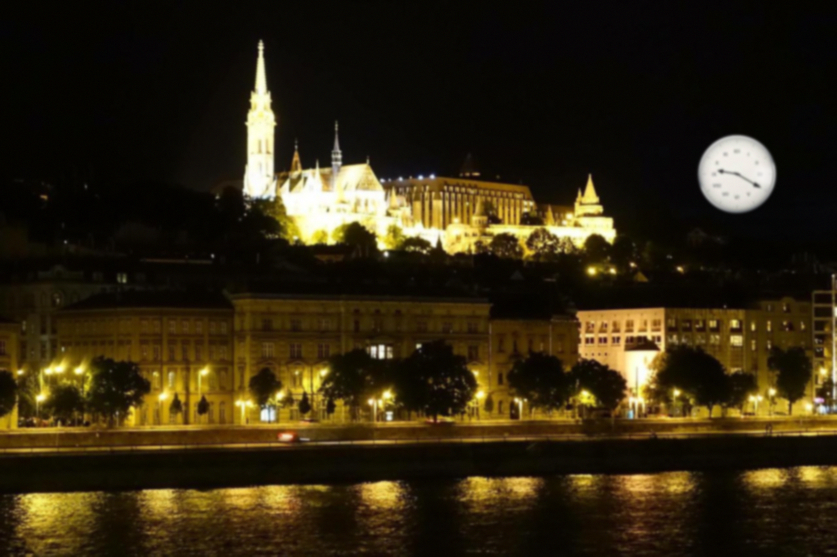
9h20
